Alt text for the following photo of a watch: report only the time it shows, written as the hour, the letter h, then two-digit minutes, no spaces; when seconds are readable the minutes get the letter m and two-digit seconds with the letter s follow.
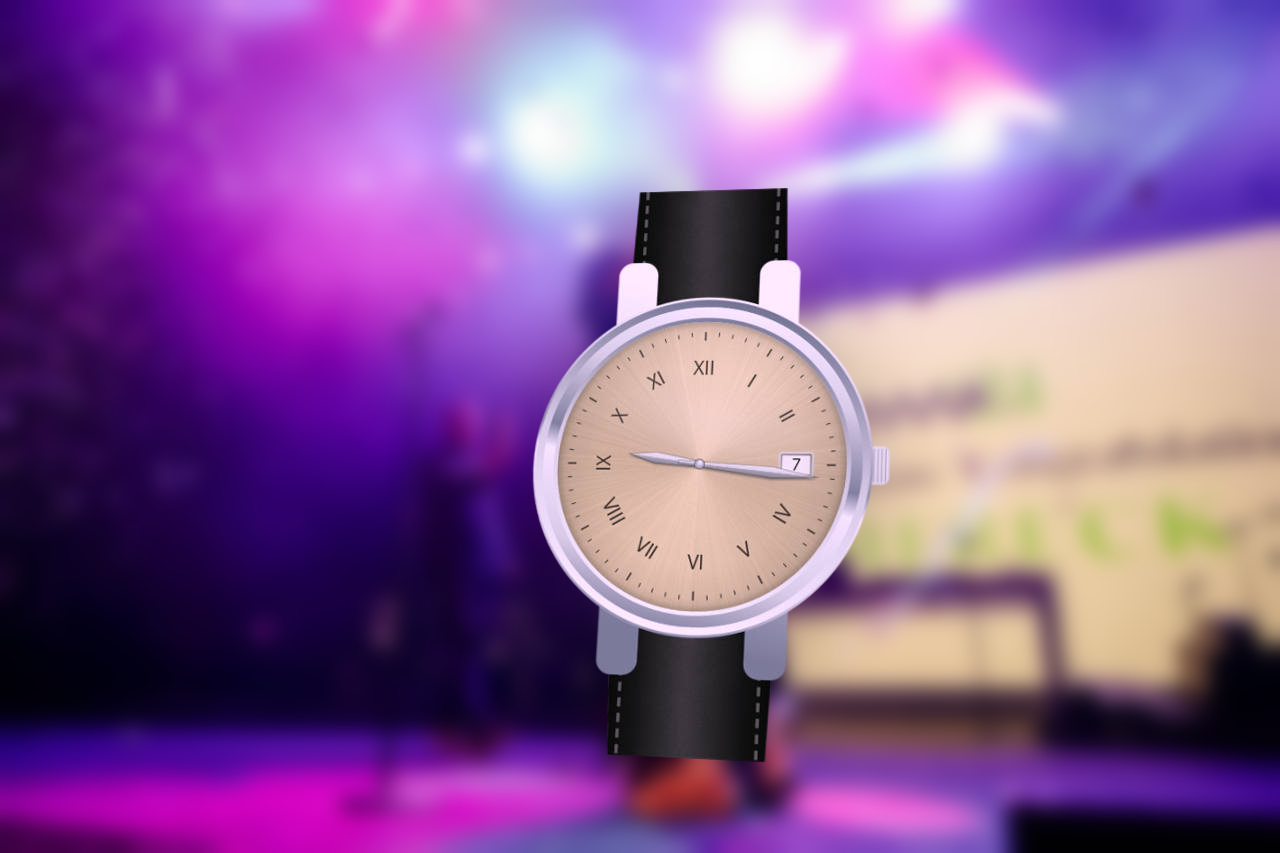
9h16
